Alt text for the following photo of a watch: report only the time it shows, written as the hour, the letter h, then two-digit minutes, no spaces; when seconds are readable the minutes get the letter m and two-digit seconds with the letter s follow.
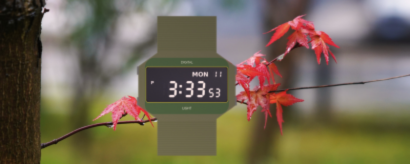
3h33m53s
